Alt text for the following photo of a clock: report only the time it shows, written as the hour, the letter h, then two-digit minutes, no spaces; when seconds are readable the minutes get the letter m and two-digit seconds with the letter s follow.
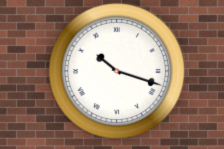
10h18
